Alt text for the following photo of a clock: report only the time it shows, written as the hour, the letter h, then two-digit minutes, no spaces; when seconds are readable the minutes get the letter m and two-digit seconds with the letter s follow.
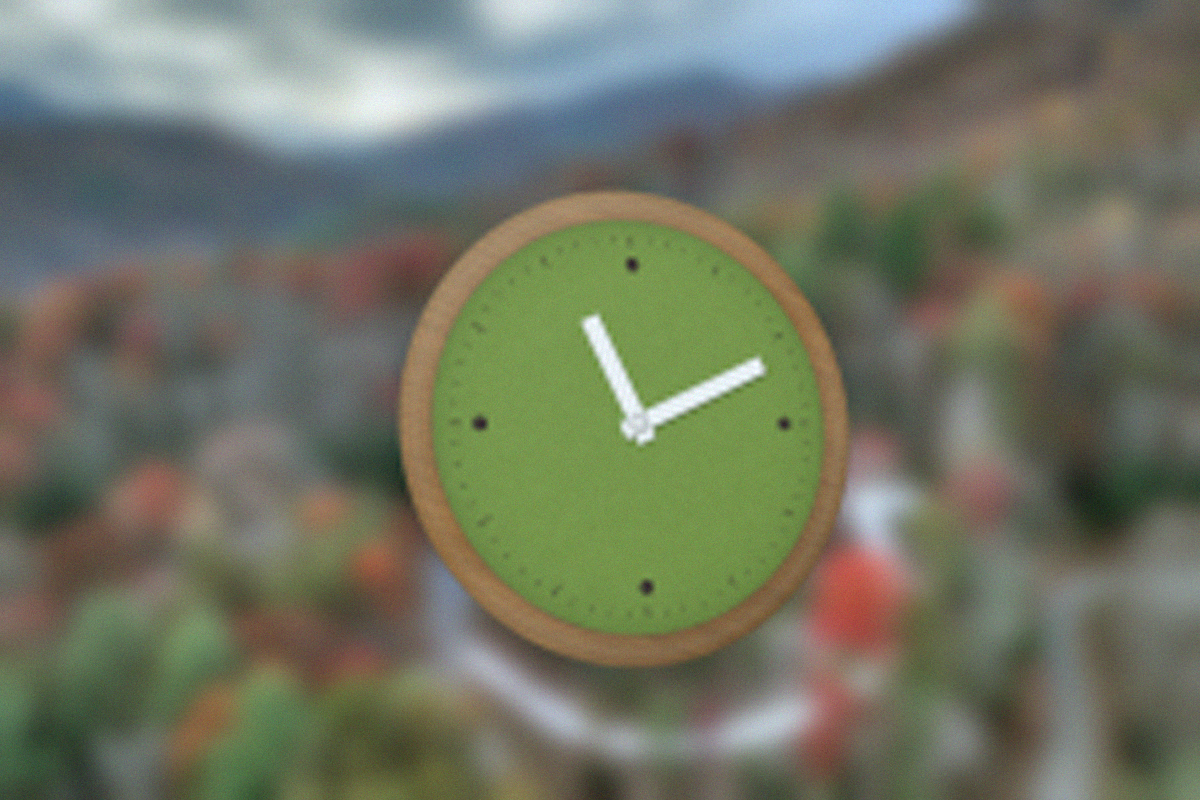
11h11
